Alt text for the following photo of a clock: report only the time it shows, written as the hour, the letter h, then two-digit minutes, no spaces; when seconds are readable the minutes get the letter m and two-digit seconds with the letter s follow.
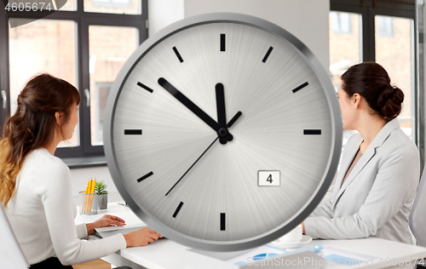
11h51m37s
